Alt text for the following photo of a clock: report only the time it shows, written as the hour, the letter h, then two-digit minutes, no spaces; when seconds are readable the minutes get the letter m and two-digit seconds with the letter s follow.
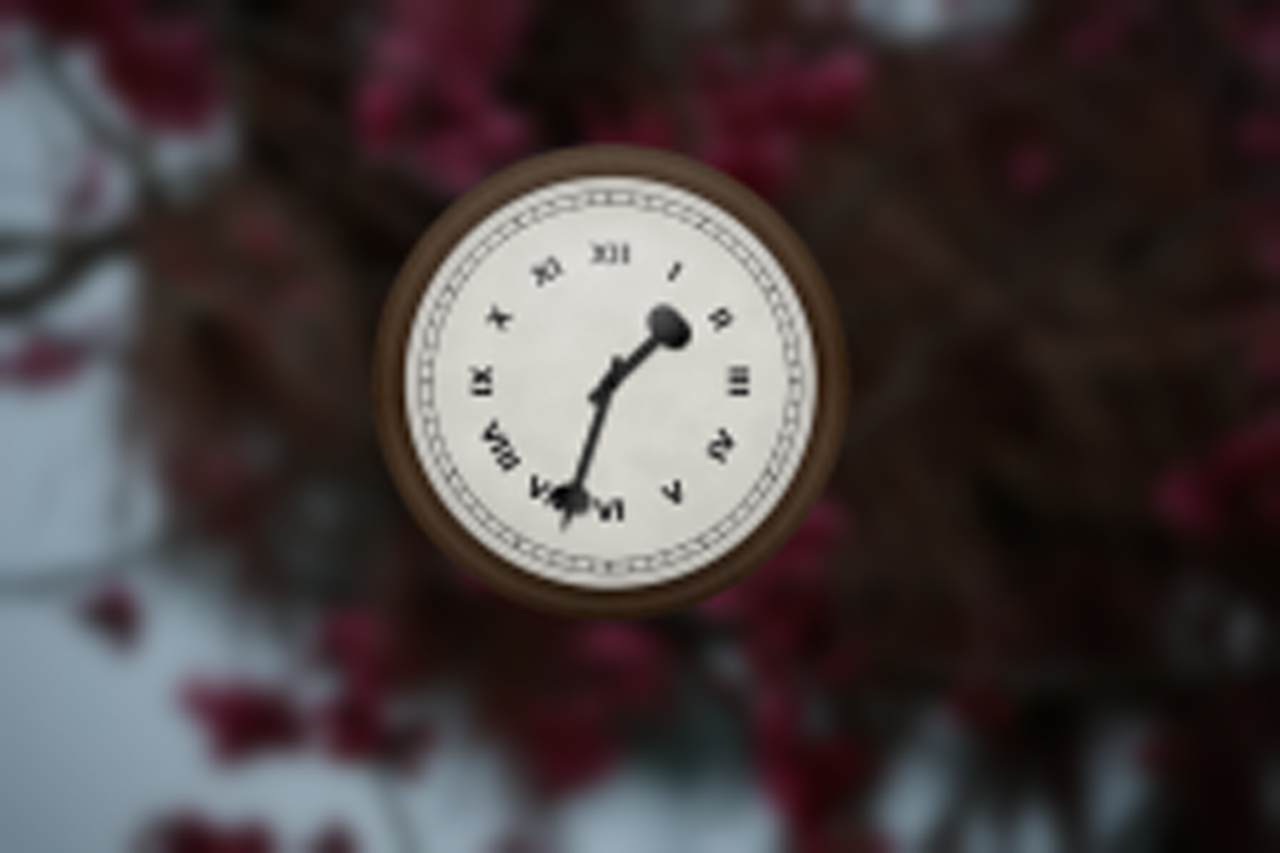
1h33
